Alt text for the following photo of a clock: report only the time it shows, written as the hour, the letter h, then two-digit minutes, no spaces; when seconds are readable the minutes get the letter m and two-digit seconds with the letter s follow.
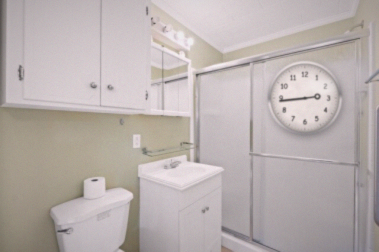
2h44
